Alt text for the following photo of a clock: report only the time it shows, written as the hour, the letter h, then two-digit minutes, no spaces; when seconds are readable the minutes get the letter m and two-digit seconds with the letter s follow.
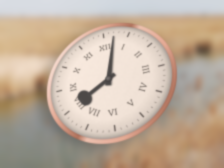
8h02
